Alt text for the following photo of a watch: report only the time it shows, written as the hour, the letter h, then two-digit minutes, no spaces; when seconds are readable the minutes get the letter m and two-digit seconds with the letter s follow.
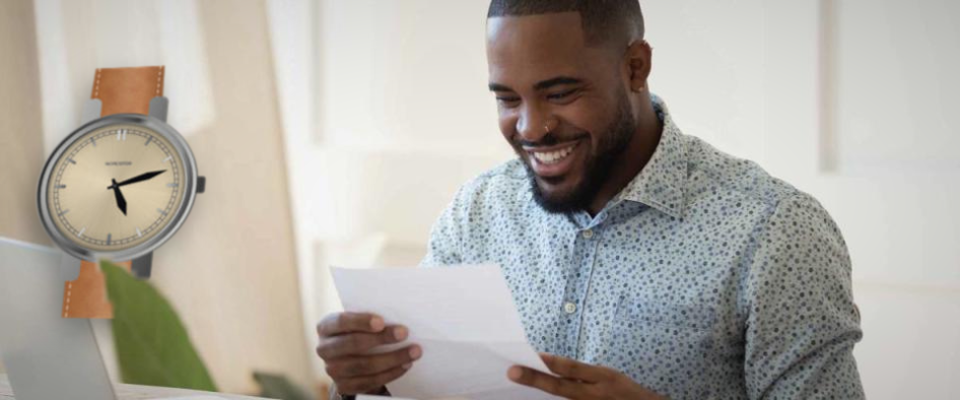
5h12
